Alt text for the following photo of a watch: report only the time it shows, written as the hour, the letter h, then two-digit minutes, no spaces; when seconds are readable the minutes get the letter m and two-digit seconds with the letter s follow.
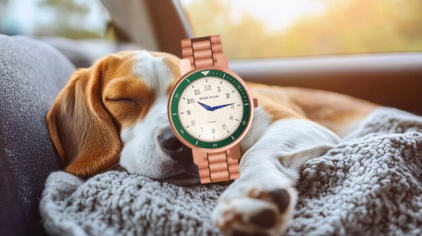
10h14
